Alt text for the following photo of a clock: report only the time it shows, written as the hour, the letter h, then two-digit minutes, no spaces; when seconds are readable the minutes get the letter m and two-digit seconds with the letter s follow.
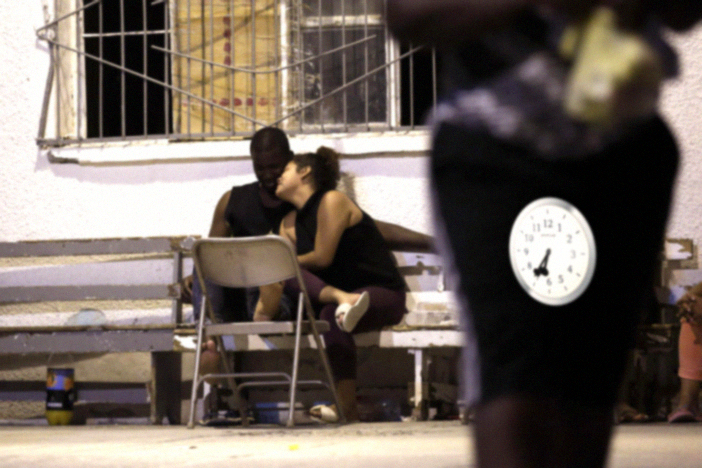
6h36
